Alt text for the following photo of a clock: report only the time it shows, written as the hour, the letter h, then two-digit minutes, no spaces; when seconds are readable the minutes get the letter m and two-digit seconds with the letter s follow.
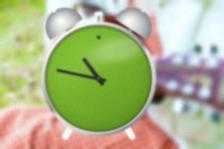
10h47
